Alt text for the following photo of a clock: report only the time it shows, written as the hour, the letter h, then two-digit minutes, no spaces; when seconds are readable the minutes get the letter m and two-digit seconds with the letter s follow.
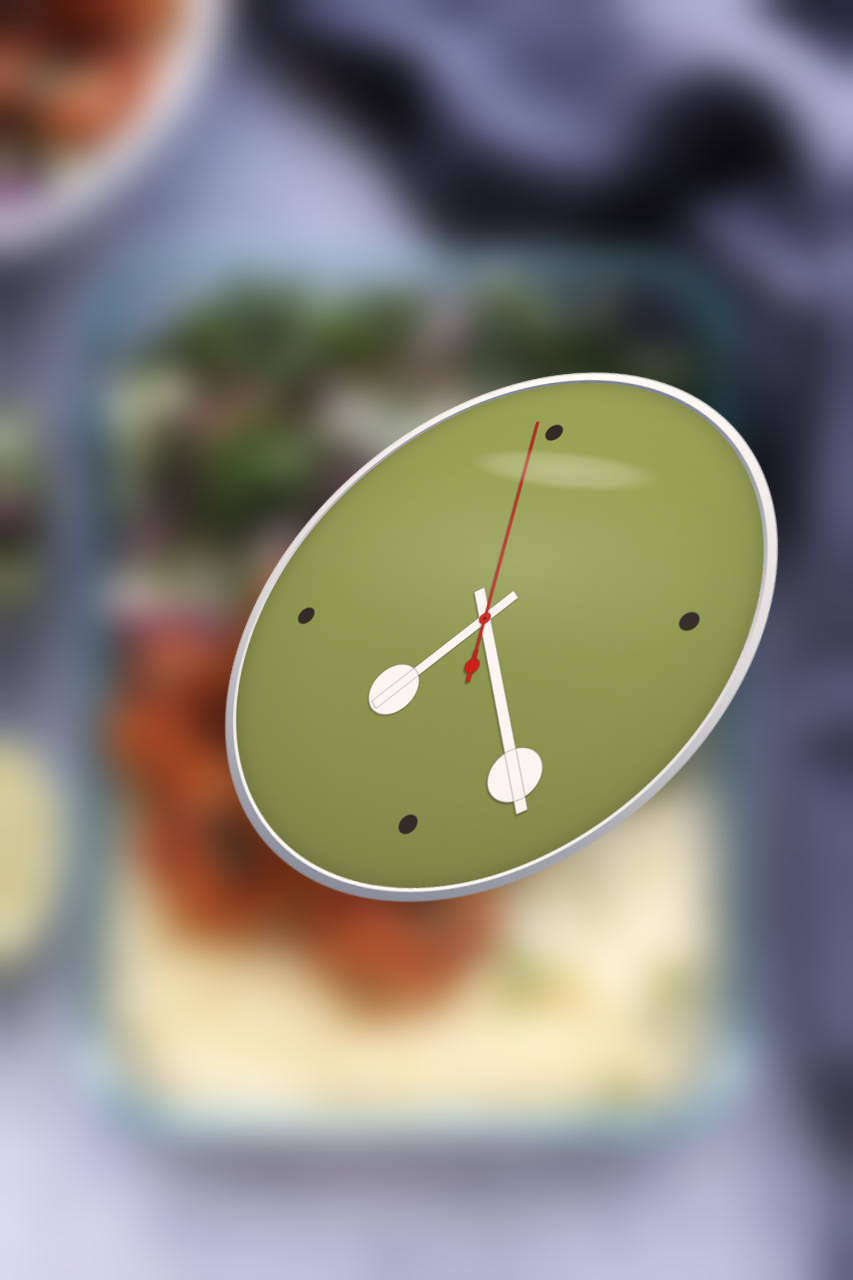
7h24m59s
